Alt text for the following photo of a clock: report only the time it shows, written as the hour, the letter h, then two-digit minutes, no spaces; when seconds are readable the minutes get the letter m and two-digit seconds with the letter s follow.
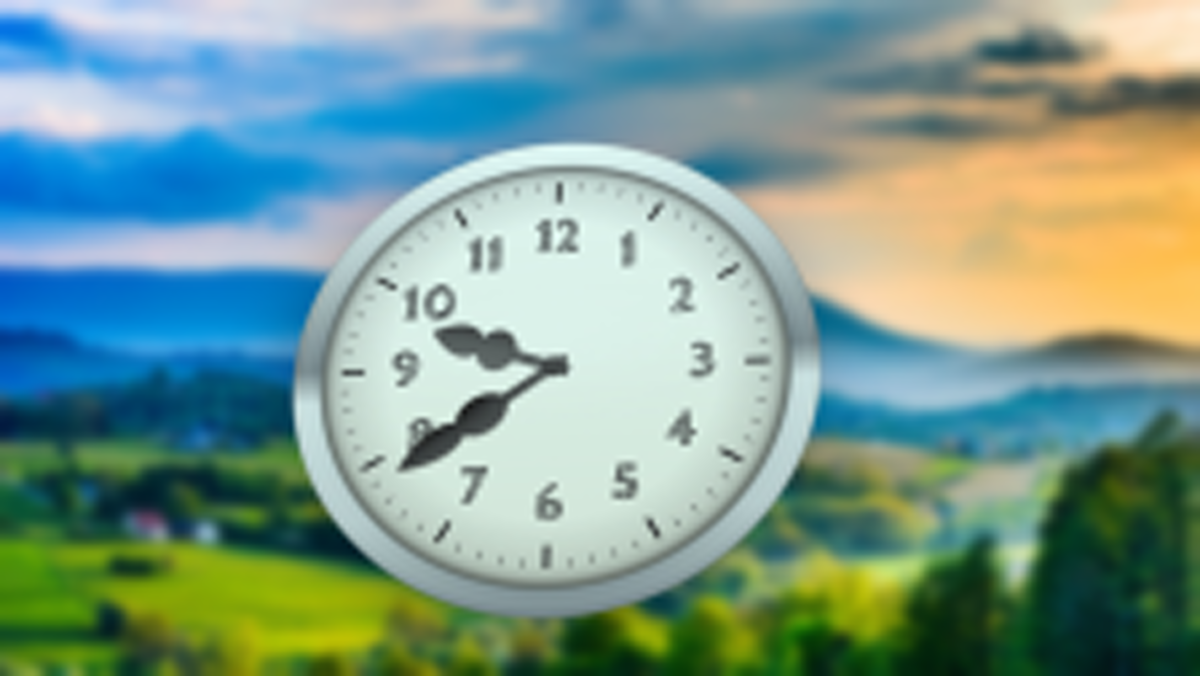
9h39
